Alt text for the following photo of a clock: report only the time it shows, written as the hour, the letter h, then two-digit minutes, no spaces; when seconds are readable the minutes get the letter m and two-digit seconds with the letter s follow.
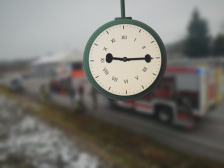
9h15
